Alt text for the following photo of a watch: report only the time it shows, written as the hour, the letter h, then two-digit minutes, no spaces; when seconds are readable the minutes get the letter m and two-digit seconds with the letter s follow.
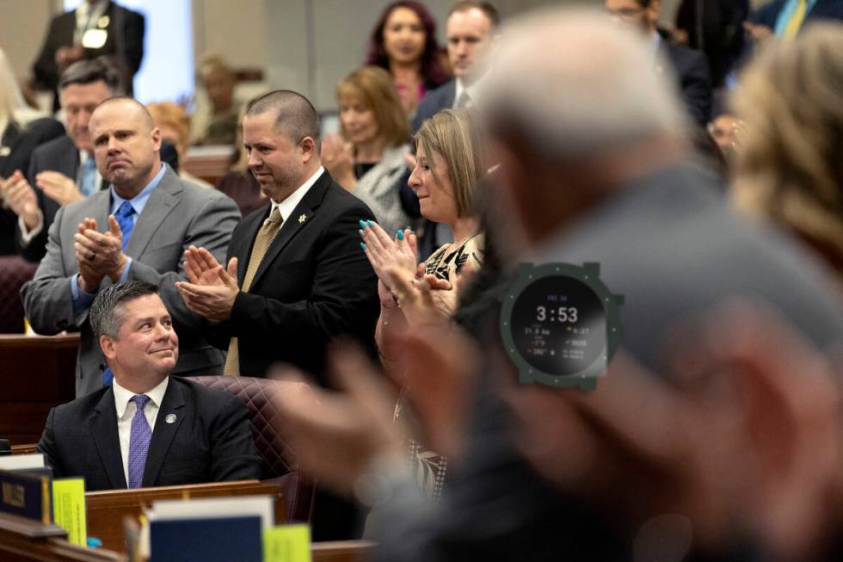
3h53
